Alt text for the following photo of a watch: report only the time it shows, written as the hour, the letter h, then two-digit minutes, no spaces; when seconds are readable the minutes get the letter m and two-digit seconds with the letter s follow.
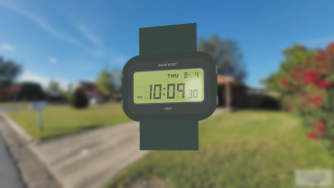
10h09m30s
